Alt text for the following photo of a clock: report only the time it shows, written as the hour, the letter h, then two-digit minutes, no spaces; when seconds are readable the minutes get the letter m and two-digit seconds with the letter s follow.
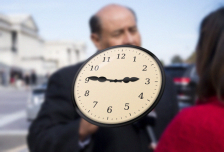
2h46
